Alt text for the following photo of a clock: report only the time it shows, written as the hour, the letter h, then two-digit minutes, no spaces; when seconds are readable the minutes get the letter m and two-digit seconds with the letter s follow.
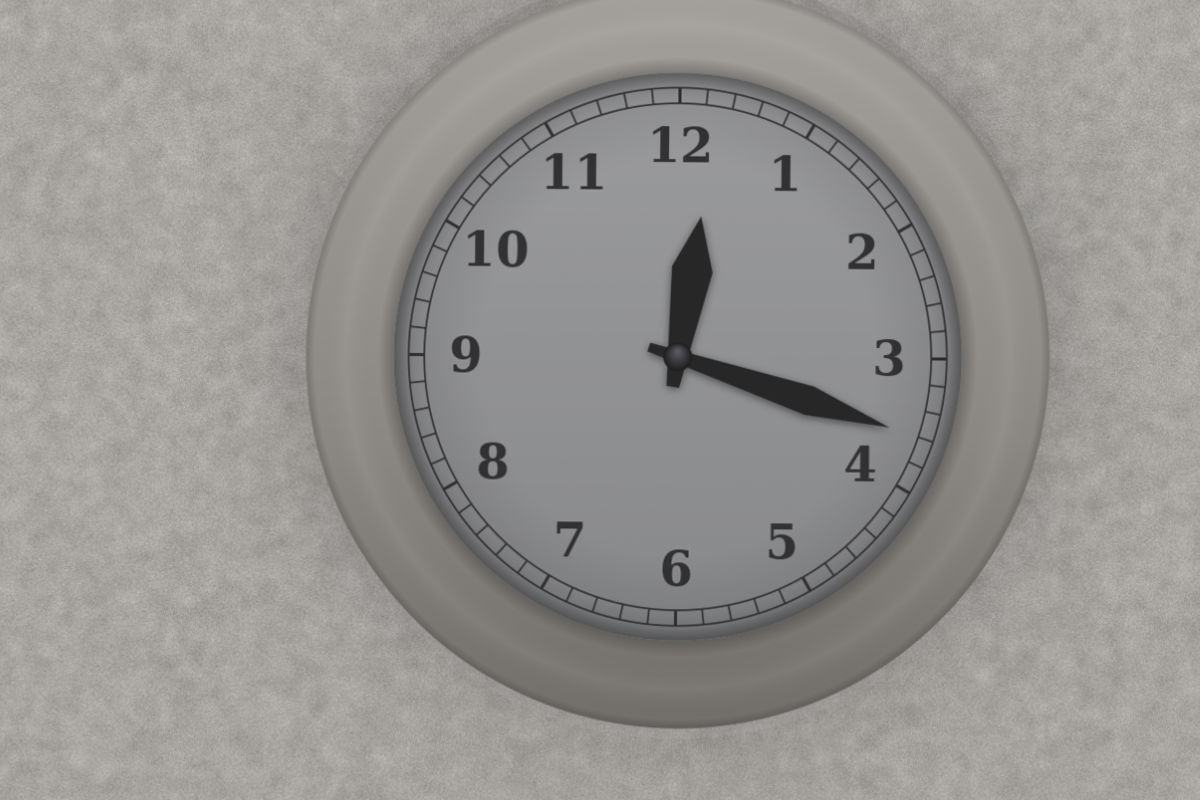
12h18
